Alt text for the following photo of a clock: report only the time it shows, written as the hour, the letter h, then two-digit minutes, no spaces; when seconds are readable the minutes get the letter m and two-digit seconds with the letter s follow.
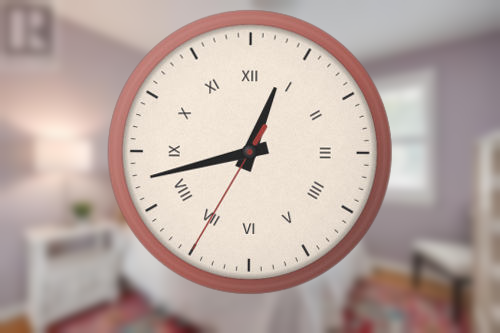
12h42m35s
